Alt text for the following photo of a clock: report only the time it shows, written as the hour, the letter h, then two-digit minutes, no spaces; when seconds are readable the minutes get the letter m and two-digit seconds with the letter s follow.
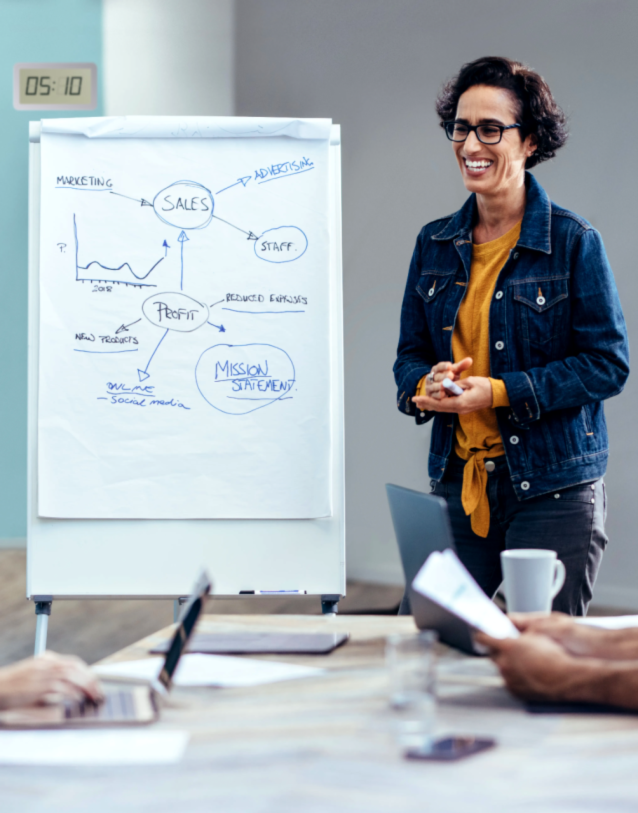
5h10
